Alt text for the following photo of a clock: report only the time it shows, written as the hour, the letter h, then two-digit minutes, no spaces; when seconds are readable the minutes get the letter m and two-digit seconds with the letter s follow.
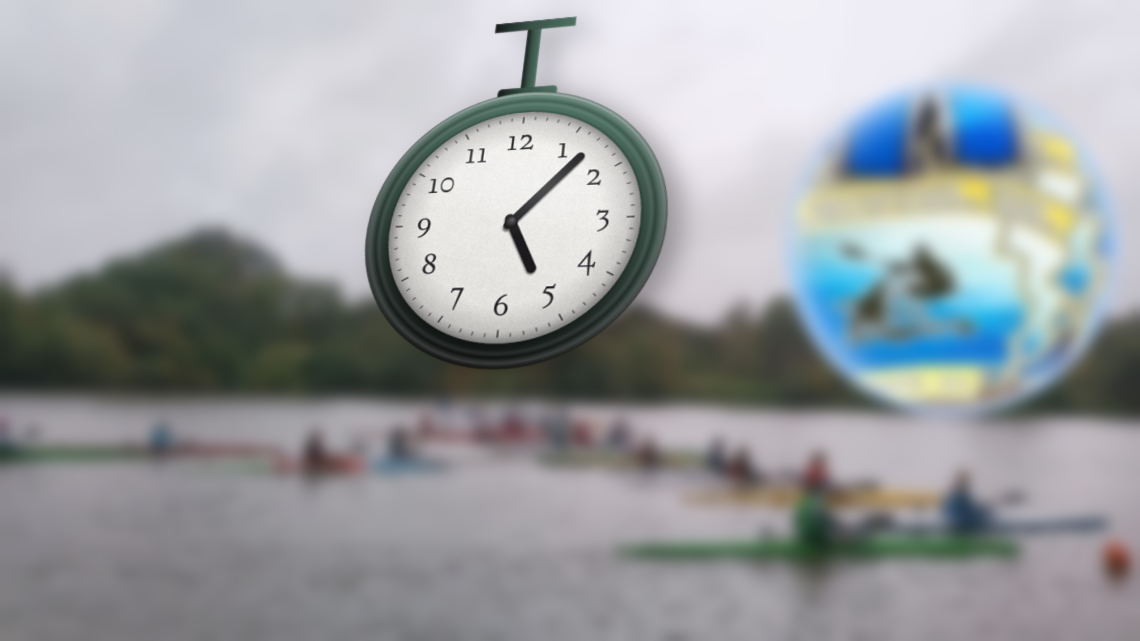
5h07
